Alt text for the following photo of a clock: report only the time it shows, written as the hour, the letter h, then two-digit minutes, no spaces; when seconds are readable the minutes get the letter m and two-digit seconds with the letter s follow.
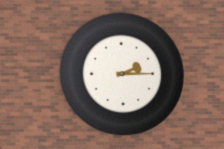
2h15
